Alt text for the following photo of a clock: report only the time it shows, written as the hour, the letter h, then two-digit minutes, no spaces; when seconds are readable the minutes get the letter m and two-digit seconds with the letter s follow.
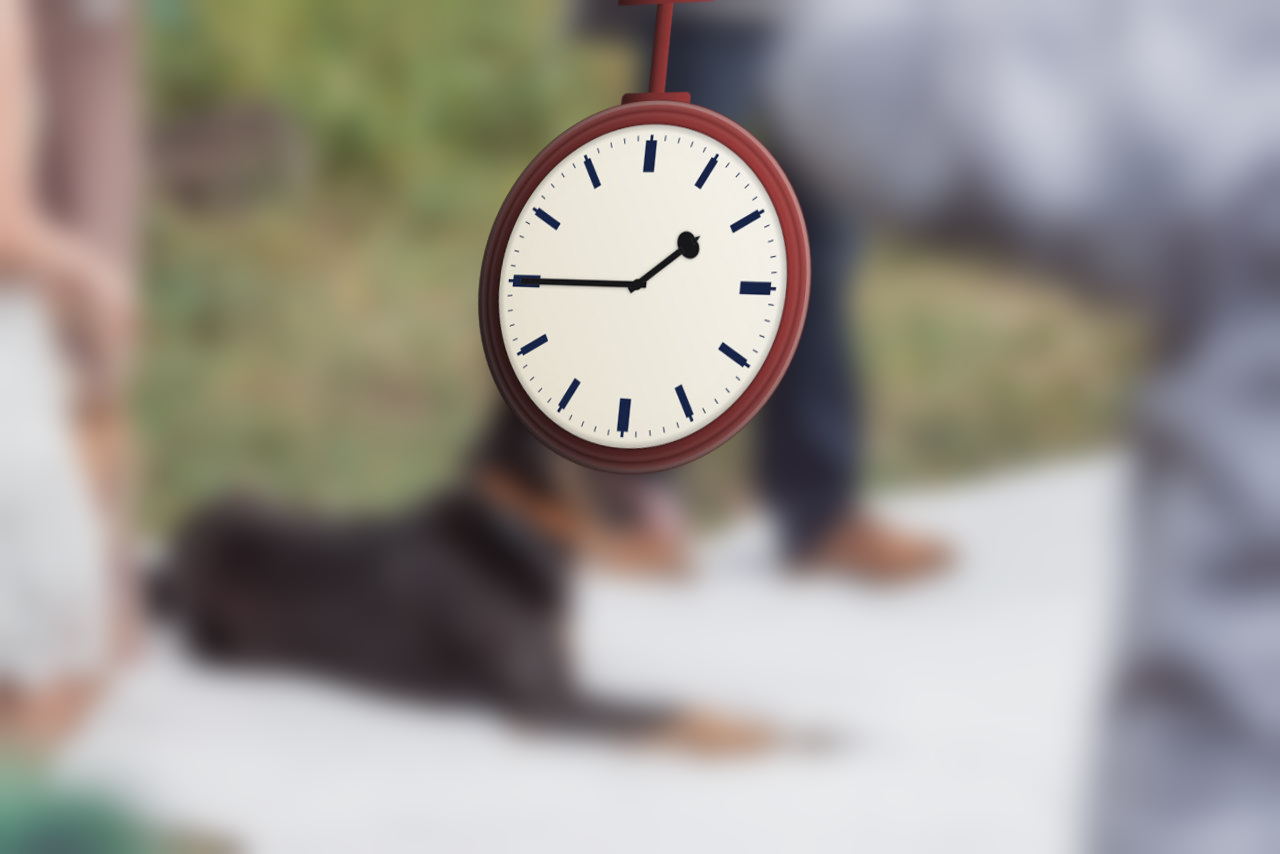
1h45
